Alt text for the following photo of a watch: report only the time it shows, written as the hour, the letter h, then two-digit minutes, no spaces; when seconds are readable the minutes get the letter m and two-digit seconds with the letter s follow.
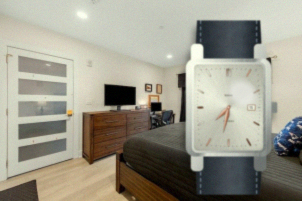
7h32
